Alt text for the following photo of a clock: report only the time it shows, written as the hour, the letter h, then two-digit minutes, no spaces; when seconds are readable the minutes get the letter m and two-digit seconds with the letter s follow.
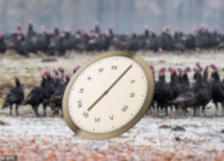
7h05
